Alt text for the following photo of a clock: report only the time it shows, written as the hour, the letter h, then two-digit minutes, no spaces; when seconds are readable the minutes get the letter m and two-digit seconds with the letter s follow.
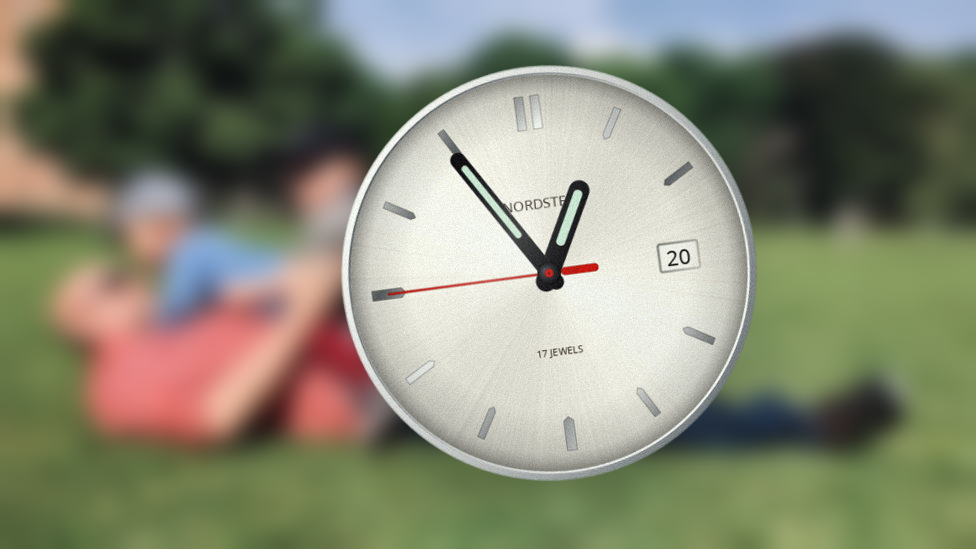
12h54m45s
